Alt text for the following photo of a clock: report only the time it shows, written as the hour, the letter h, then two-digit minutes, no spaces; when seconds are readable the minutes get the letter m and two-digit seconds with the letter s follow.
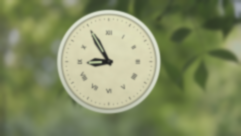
8h55
